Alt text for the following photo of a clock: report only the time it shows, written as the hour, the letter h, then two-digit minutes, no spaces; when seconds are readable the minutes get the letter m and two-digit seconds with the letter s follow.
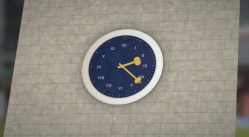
2h22
